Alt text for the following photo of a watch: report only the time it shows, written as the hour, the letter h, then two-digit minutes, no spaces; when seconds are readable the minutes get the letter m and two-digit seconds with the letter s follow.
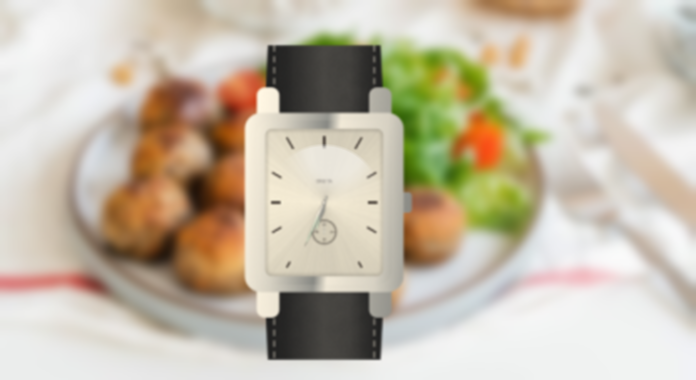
6h34
